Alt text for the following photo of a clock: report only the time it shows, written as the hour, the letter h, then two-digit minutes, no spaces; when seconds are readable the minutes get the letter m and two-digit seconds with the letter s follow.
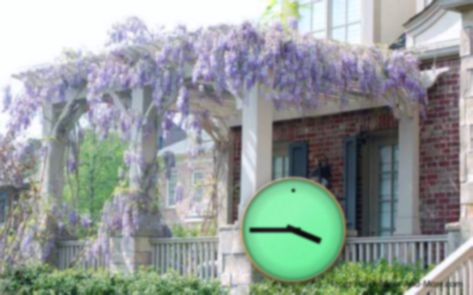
3h45
